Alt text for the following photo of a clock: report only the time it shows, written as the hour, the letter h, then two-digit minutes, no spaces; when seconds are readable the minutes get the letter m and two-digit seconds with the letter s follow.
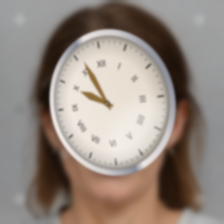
9h56
